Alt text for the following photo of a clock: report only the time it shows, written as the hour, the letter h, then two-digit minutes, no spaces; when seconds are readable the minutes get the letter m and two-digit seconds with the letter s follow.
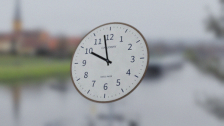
9h58
